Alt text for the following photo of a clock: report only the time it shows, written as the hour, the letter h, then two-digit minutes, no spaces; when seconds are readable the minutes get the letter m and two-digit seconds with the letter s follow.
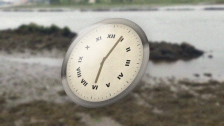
6h04
